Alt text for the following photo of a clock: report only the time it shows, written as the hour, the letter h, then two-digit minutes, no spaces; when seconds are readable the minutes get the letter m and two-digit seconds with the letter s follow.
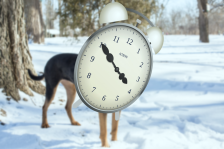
3h50
